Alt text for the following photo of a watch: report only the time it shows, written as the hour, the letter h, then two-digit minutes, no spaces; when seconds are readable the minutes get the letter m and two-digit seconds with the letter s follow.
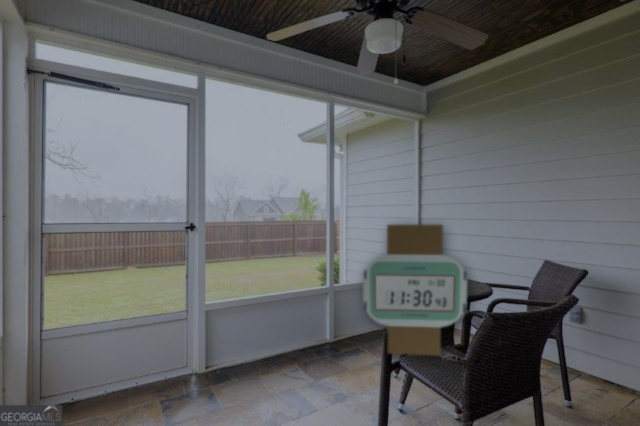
11h30
